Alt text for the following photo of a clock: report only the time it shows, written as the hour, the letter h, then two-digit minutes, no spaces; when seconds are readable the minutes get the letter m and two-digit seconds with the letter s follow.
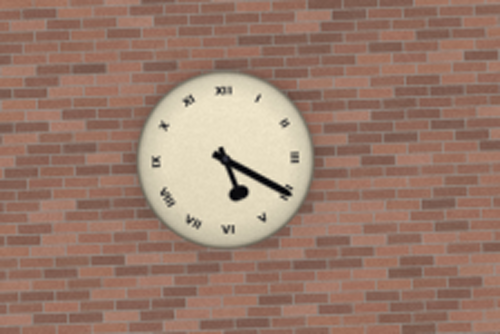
5h20
